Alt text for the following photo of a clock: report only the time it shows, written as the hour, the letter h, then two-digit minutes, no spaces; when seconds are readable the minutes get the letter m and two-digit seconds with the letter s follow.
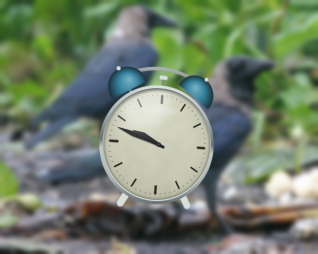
9h48
